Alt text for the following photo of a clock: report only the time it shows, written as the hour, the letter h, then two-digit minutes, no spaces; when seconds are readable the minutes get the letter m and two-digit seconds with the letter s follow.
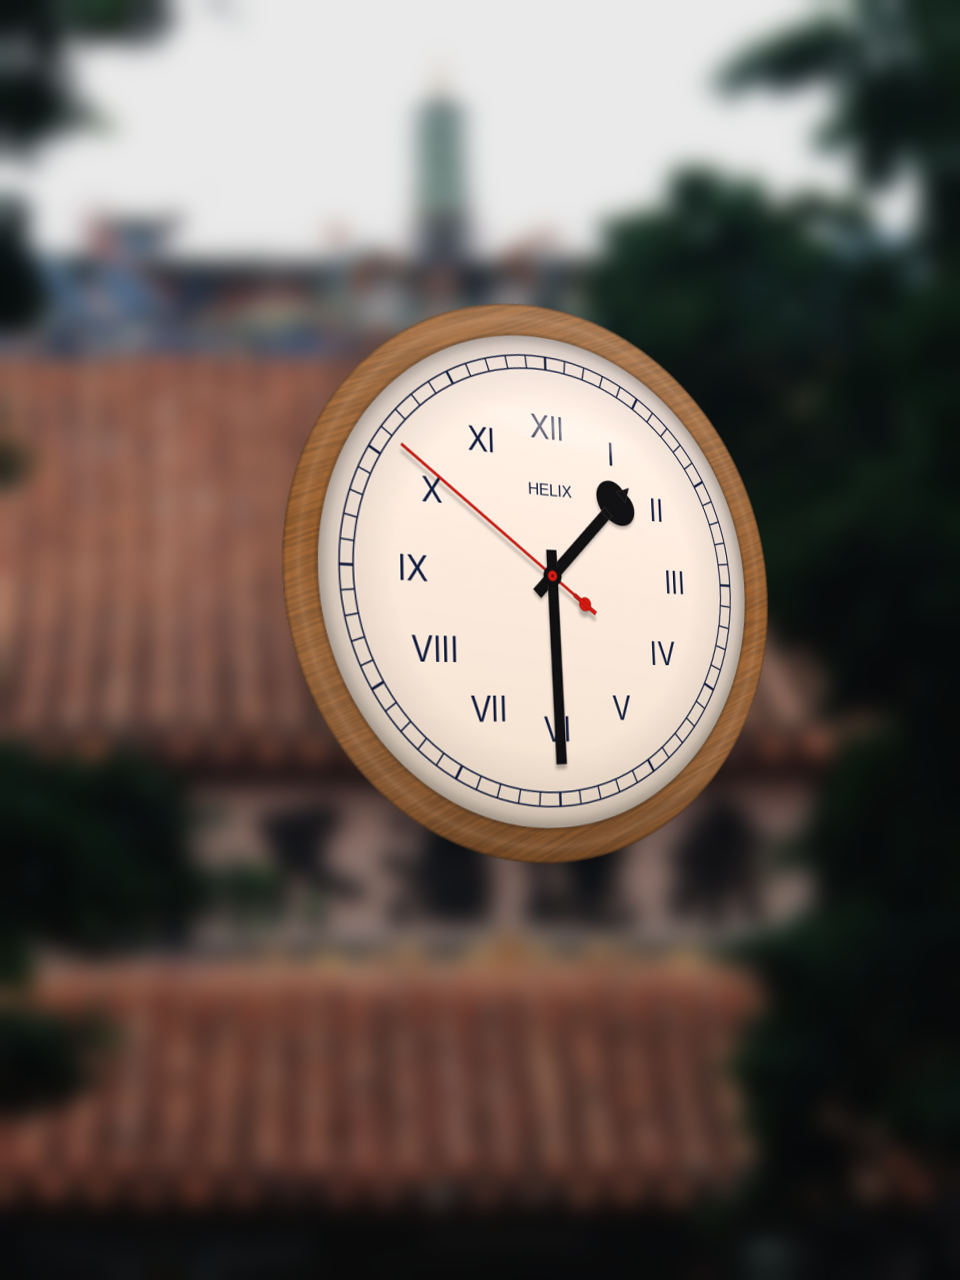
1h29m51s
